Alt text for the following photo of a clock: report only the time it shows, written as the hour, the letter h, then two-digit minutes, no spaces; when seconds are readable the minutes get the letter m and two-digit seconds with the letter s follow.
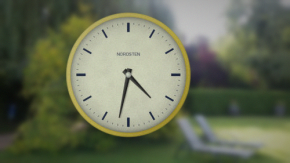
4h32
